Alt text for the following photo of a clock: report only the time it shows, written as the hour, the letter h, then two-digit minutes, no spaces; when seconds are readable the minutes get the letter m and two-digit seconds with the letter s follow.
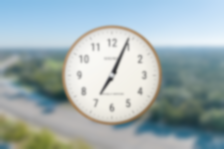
7h04
